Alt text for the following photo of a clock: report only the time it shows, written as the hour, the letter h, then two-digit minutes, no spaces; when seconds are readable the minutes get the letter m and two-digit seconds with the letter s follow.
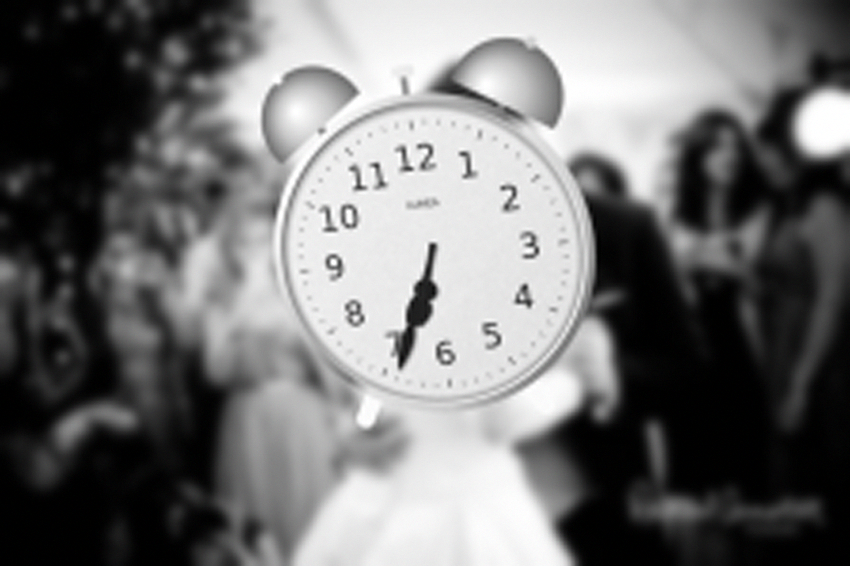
6h34
